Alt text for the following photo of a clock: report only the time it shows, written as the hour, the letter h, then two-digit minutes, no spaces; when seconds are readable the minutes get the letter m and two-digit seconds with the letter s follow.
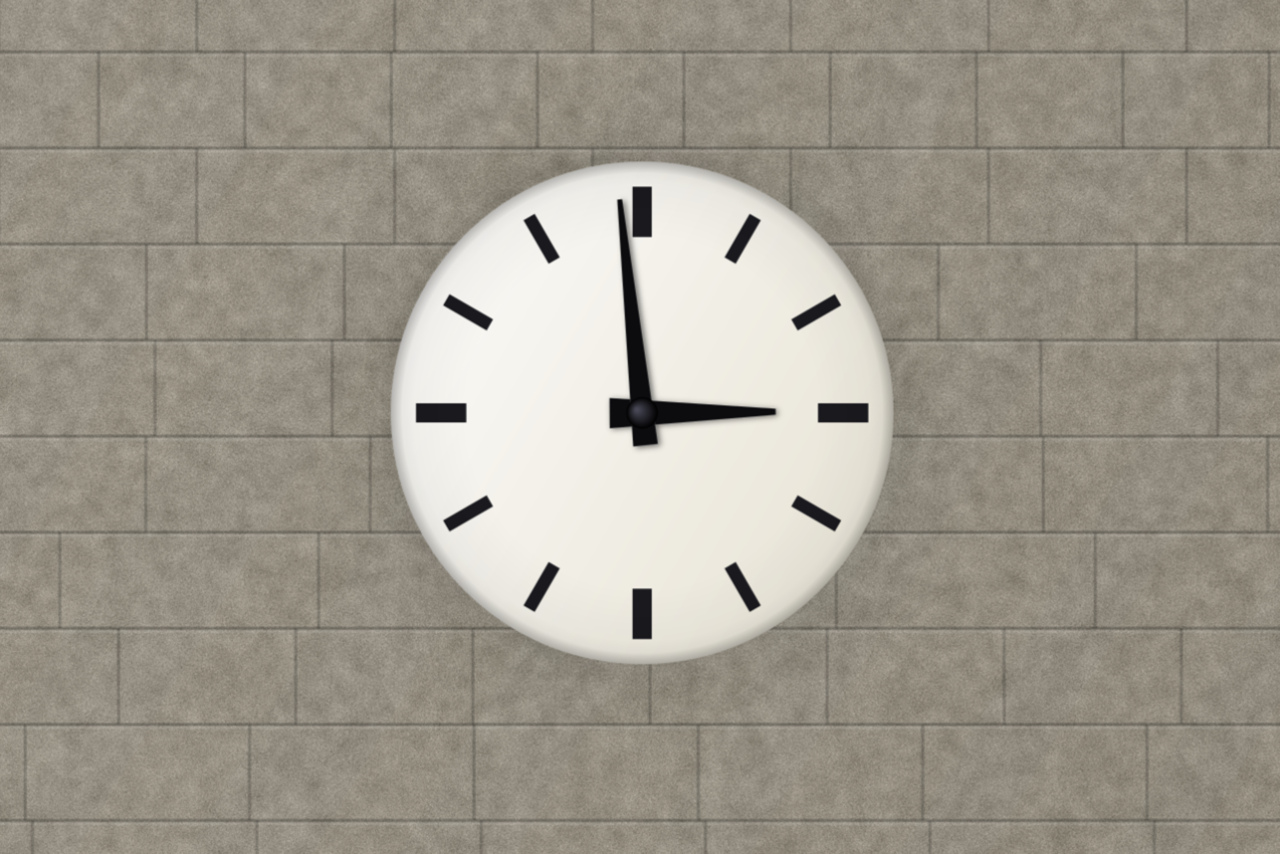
2h59
